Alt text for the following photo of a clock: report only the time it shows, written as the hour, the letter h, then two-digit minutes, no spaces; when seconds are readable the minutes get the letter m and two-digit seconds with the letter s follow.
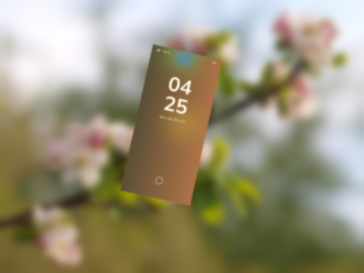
4h25
